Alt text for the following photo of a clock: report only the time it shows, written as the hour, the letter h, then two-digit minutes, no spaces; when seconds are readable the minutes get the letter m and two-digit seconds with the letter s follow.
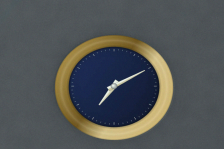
7h10
